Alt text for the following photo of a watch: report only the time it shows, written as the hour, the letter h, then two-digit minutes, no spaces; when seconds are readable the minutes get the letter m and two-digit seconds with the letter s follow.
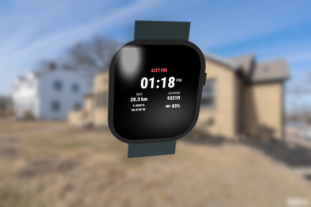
1h18
